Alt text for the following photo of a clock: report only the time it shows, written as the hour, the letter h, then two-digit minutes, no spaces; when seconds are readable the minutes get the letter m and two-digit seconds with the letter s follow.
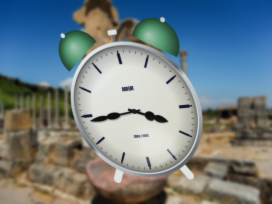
3h44
